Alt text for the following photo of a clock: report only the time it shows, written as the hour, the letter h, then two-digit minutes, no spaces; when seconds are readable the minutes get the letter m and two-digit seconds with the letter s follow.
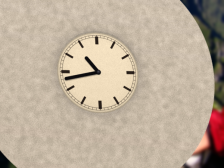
10h43
